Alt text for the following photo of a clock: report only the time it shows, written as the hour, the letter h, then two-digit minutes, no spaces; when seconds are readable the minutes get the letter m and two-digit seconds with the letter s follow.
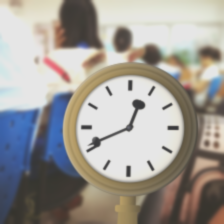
12h41
